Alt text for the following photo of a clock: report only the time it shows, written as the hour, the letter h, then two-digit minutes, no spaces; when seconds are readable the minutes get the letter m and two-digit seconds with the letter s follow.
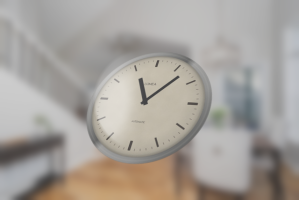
11h07
